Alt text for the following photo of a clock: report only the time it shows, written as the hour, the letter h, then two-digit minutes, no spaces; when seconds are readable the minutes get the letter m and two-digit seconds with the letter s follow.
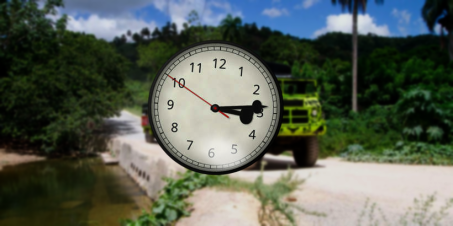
3h13m50s
